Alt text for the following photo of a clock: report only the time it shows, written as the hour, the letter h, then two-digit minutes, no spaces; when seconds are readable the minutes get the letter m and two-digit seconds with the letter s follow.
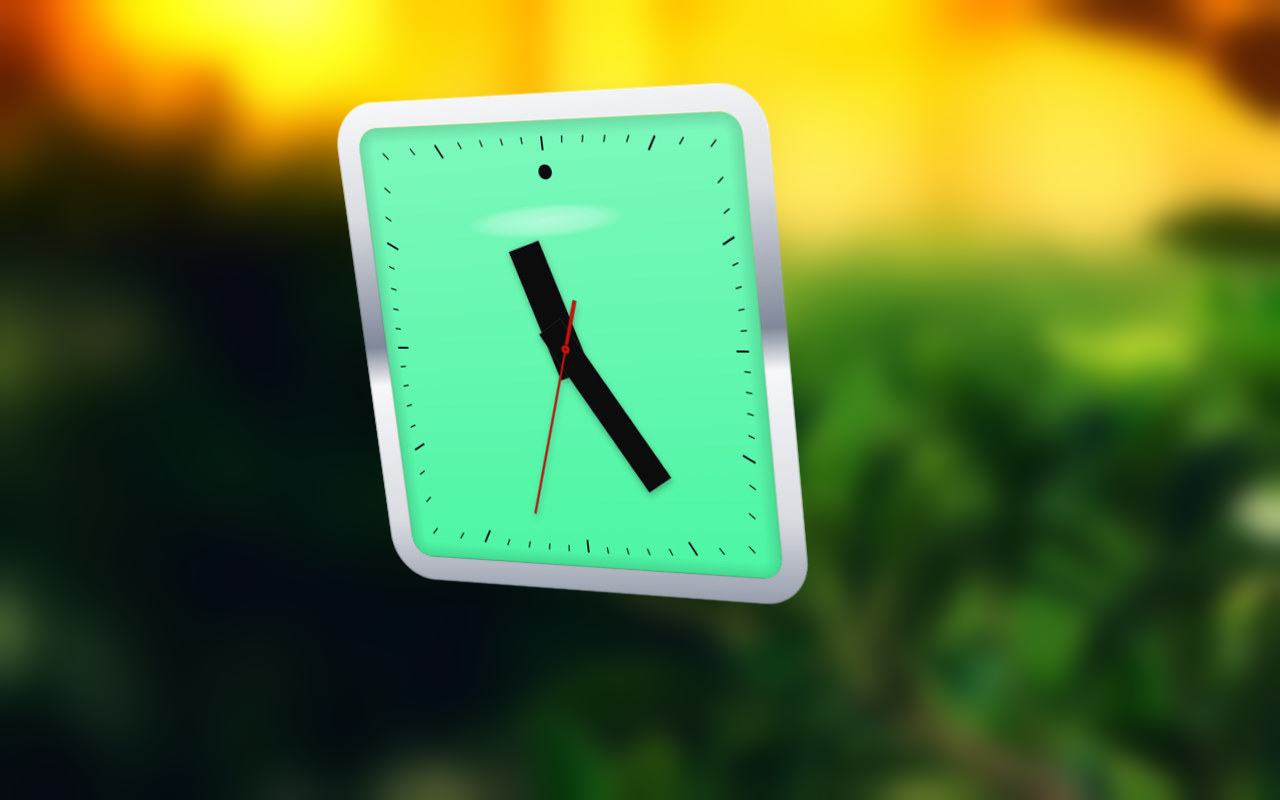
11h24m33s
